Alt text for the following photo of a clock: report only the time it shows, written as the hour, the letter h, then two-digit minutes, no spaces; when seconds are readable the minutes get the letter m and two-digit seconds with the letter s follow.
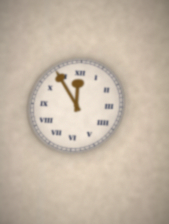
11h54
